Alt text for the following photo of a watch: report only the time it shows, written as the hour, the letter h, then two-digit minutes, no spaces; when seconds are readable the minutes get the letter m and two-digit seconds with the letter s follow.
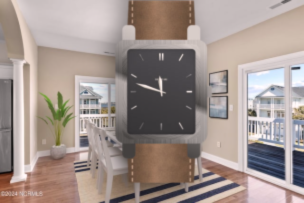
11h48
